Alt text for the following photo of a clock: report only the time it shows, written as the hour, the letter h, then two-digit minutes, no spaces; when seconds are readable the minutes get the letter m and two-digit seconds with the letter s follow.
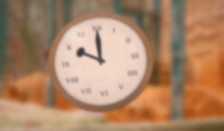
10h00
